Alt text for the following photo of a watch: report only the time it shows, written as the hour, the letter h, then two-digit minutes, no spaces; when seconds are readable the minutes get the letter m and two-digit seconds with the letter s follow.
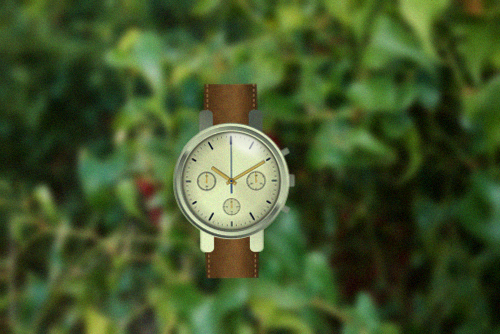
10h10
